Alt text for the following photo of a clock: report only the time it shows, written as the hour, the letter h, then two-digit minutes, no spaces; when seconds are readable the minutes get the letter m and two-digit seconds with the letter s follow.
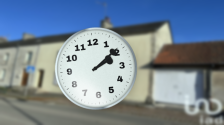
2h09
